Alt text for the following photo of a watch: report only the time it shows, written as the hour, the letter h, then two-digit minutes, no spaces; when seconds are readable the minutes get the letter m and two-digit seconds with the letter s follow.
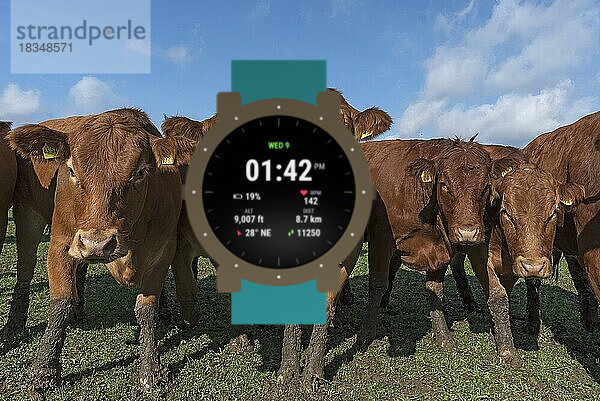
1h42
